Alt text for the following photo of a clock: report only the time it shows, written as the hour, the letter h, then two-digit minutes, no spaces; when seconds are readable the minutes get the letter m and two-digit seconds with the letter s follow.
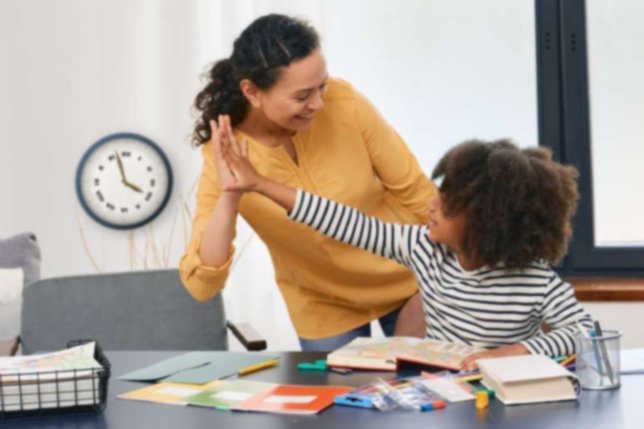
3h57
